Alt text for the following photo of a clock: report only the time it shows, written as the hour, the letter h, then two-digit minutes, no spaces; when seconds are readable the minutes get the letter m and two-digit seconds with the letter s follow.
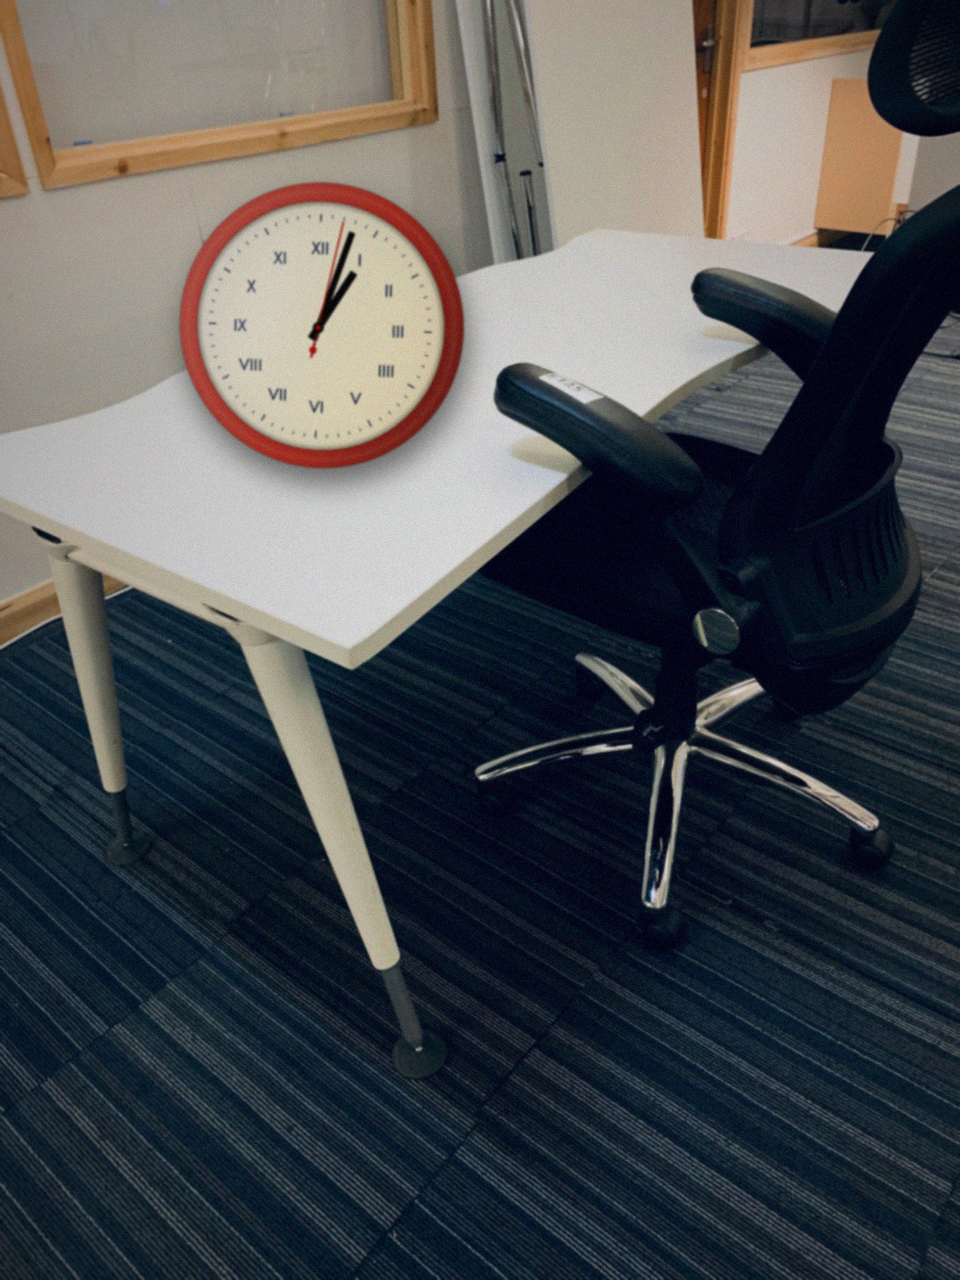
1h03m02s
